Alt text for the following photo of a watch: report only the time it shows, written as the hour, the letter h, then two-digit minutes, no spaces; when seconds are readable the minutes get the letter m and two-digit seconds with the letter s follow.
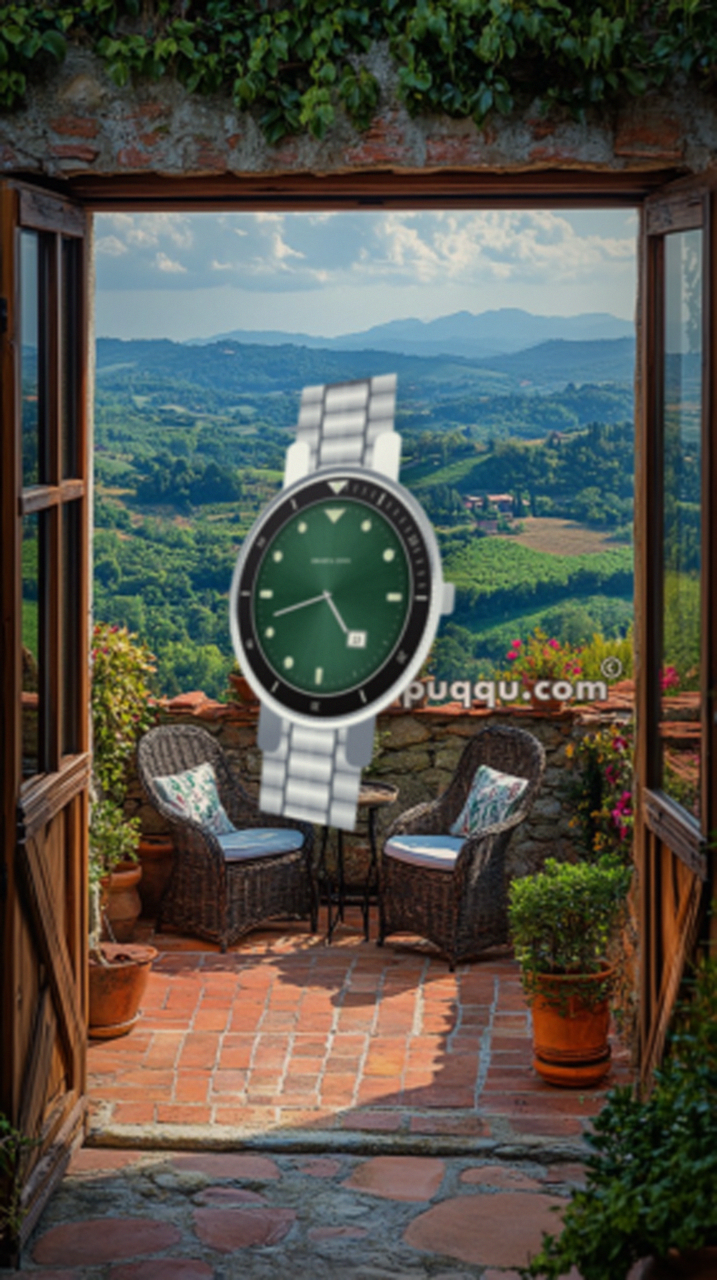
4h42
